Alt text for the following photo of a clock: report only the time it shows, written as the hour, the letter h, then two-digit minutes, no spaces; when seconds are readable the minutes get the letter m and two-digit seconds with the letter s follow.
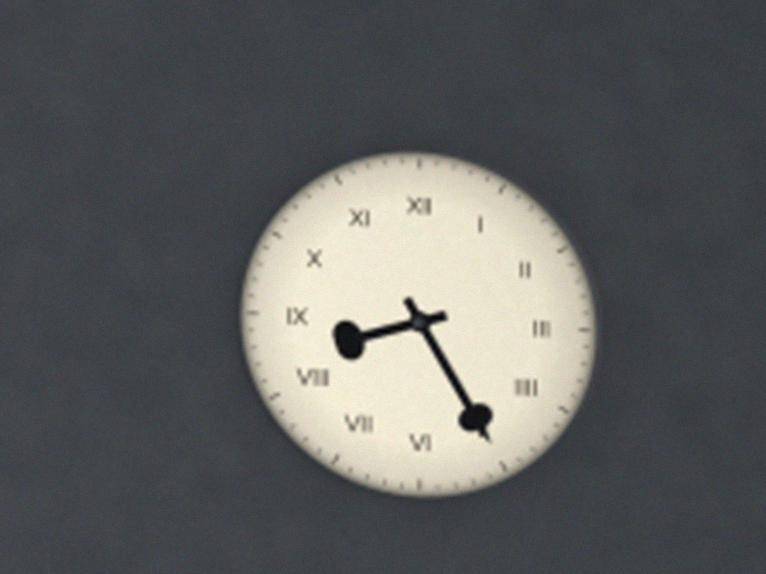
8h25
